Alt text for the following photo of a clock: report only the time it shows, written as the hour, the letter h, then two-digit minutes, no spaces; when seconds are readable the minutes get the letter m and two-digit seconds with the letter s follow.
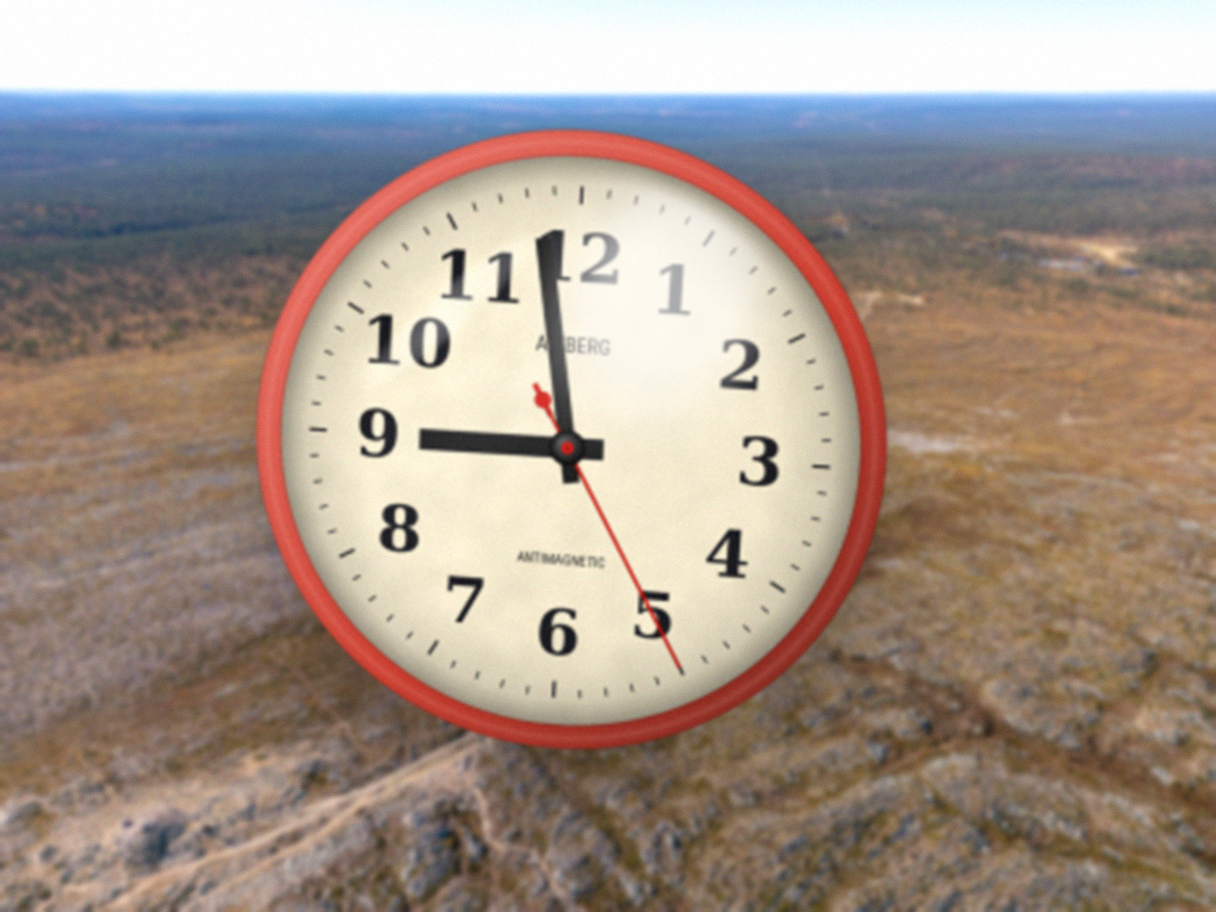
8h58m25s
